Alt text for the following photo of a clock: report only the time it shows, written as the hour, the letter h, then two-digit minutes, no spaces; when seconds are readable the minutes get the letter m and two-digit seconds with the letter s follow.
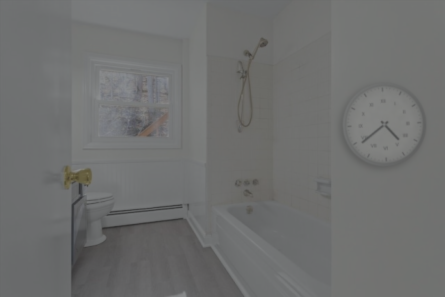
4h39
